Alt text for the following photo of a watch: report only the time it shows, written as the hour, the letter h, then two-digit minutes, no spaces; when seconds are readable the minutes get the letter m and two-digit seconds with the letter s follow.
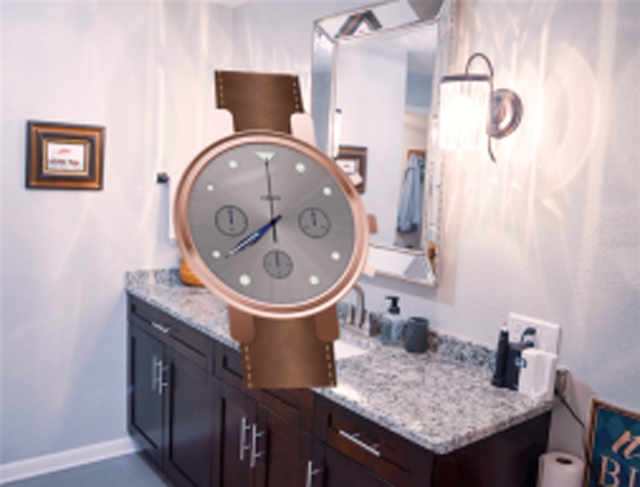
7h39
